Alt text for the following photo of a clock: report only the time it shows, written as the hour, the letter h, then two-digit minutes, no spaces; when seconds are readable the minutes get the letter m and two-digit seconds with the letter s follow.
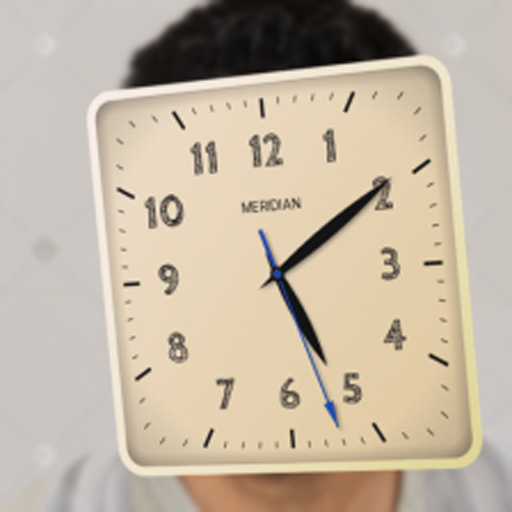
5h09m27s
